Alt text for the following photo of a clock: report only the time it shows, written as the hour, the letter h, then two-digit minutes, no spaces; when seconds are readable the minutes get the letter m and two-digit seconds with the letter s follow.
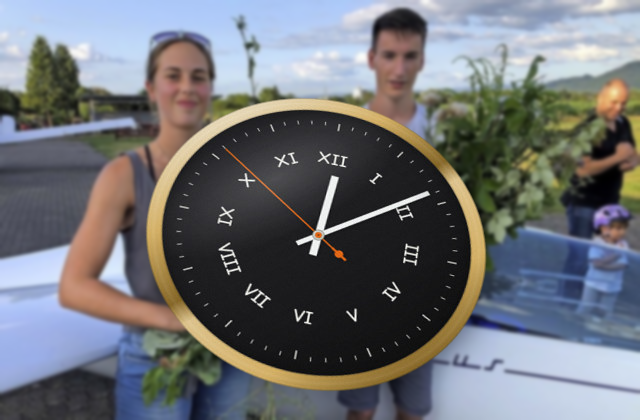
12h08m51s
